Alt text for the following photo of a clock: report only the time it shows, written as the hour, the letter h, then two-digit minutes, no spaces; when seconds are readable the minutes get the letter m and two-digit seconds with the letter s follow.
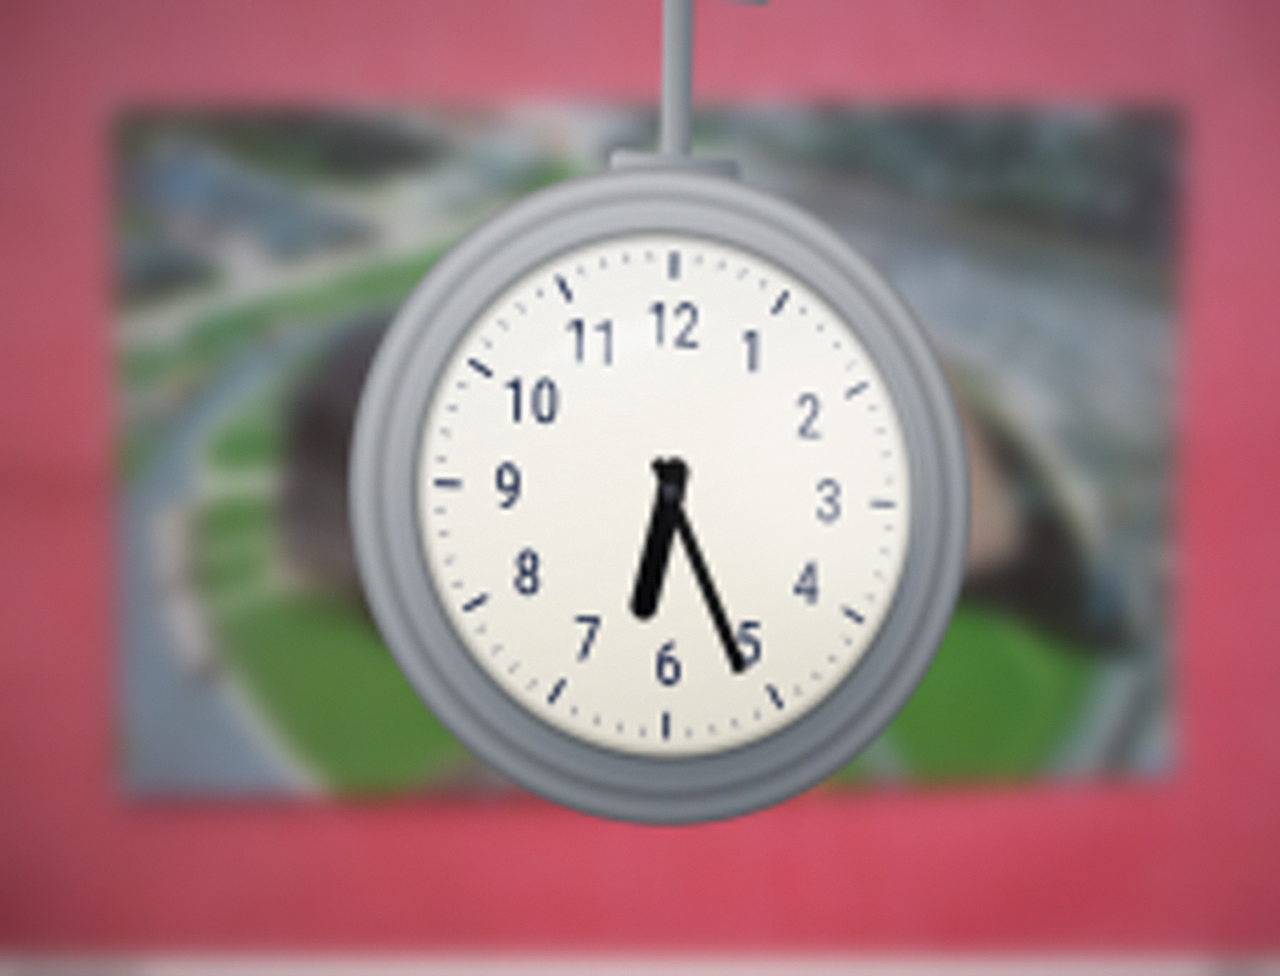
6h26
